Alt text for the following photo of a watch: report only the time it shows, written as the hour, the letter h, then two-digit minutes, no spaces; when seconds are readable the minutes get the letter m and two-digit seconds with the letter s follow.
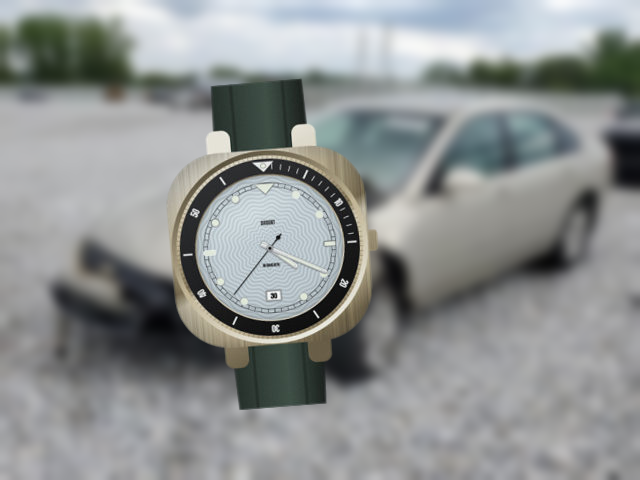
4h19m37s
